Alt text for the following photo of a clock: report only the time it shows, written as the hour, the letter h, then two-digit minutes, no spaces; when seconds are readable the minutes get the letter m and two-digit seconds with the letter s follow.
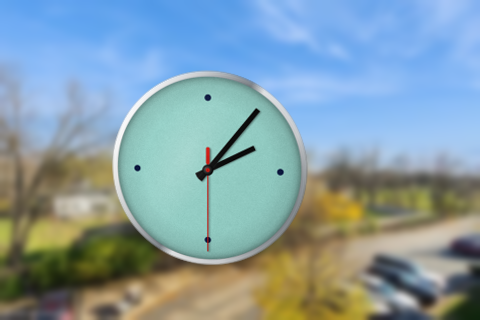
2h06m30s
